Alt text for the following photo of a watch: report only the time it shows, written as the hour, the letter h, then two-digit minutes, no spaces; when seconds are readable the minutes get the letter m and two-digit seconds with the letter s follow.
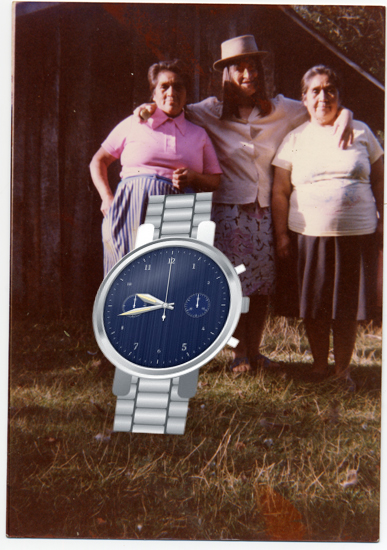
9h43
